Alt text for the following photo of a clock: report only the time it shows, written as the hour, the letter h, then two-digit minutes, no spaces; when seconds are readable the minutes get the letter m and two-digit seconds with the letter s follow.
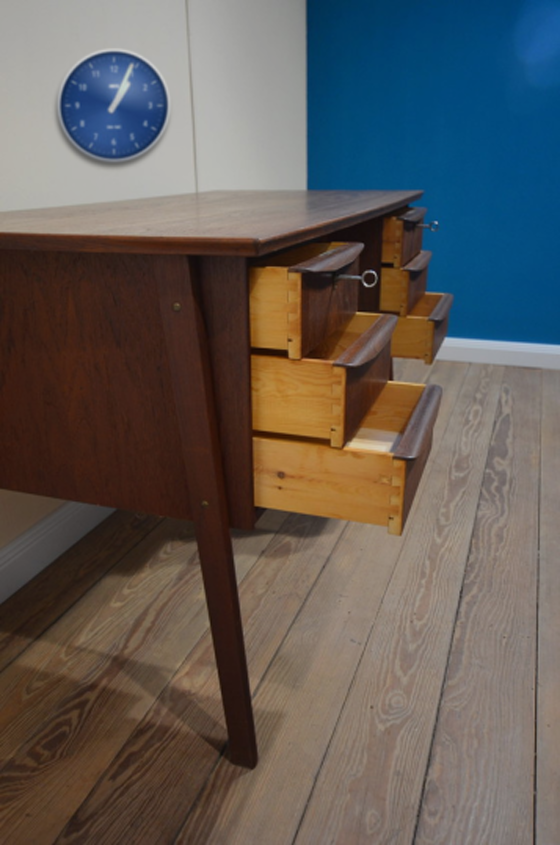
1h04
